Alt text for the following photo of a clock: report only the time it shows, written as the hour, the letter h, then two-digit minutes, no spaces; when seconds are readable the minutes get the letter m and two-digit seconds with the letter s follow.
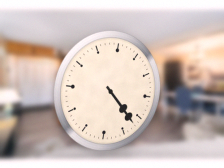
4h22
